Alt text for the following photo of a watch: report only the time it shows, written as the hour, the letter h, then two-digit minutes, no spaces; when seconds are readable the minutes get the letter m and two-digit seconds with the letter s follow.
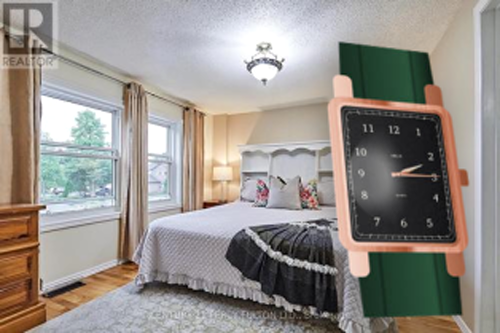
2h15
